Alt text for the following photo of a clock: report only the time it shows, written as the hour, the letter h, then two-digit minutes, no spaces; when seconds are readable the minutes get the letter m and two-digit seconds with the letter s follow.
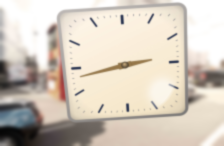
2h43
